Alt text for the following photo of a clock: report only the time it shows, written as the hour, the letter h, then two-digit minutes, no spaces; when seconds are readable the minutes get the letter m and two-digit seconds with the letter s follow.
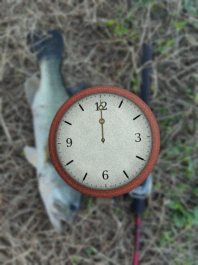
12h00
